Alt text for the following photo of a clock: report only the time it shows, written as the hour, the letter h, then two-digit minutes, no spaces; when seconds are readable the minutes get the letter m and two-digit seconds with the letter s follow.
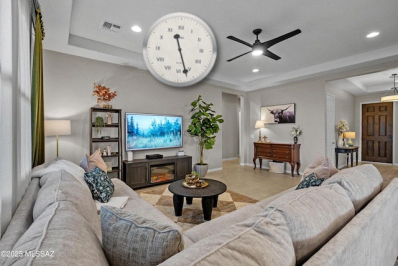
11h27
